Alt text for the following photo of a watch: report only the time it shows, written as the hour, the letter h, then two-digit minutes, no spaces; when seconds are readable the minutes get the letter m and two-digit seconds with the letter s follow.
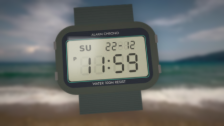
11h59
